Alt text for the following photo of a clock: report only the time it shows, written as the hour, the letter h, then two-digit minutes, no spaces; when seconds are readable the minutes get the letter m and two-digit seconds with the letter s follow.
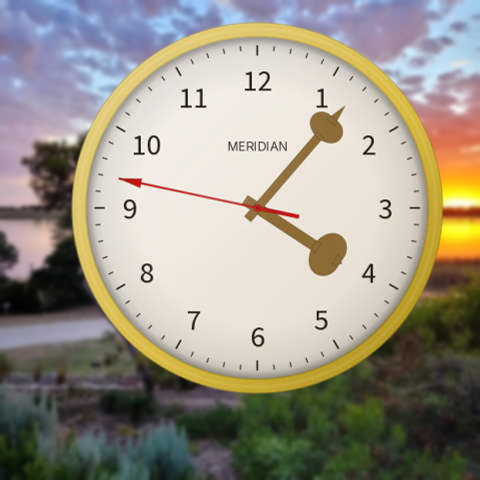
4h06m47s
